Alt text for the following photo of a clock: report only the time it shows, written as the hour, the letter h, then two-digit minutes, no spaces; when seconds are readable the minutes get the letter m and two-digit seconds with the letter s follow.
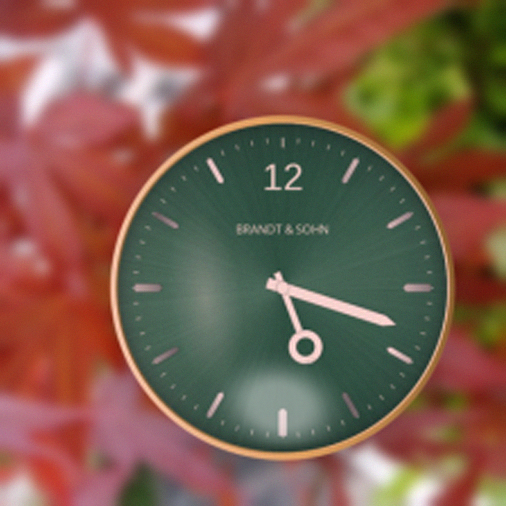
5h18
